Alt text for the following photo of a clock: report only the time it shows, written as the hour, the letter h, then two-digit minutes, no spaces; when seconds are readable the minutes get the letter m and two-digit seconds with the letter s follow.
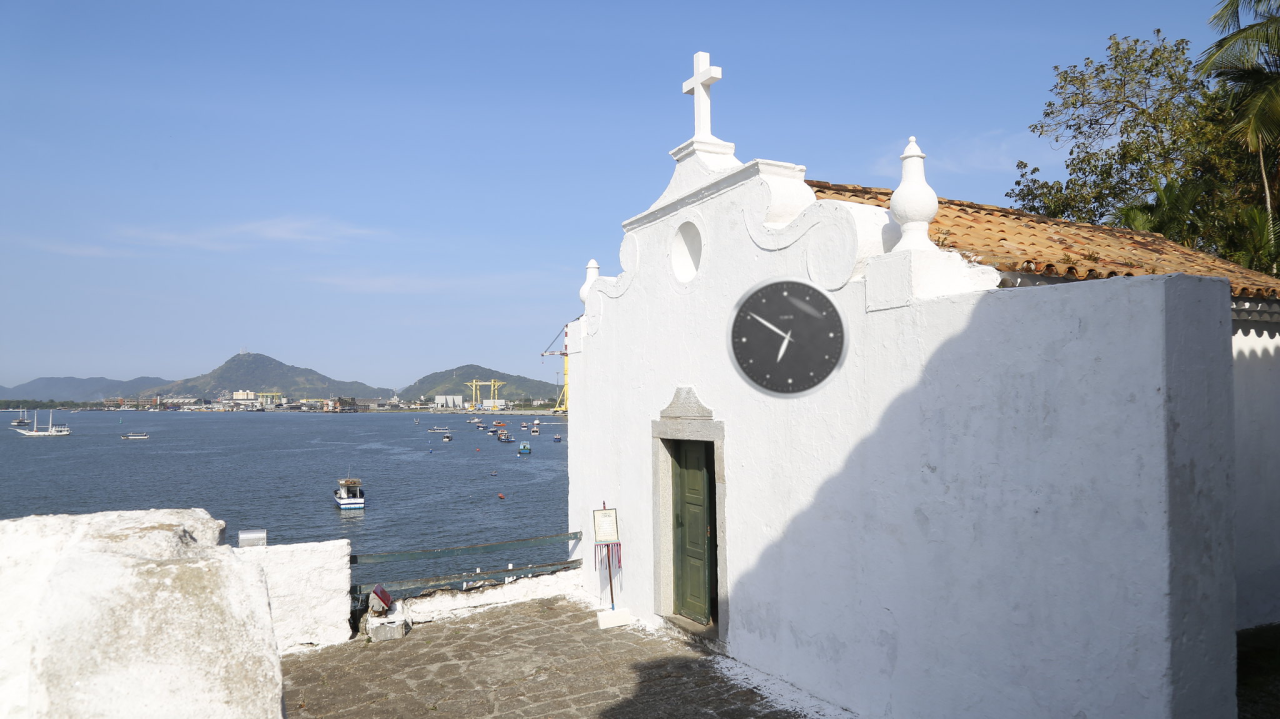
6h51
